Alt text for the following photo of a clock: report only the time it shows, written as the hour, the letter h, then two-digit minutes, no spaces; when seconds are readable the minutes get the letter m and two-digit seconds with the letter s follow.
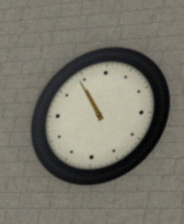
10h54
